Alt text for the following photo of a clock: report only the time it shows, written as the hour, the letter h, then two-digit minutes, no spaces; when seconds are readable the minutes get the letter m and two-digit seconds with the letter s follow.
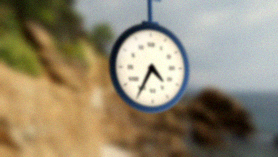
4h35
